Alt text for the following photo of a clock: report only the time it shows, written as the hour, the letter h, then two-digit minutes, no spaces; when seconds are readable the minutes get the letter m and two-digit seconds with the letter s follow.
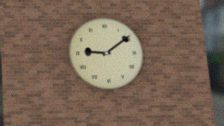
9h09
